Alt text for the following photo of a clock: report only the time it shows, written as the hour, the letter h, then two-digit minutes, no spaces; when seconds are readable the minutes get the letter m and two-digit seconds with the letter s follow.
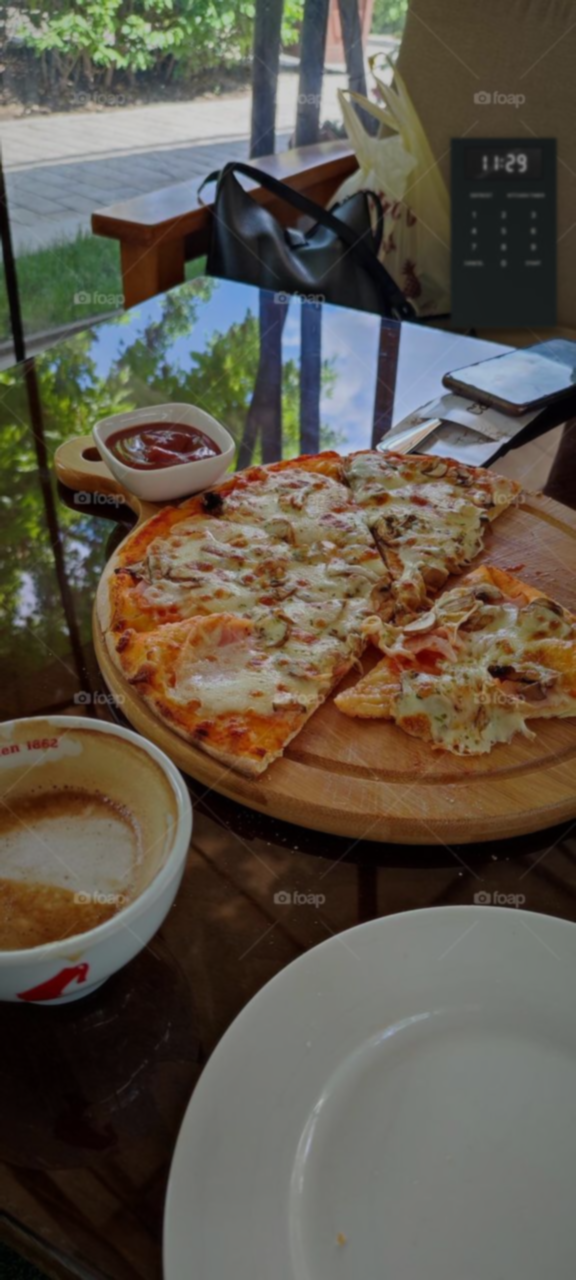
11h29
